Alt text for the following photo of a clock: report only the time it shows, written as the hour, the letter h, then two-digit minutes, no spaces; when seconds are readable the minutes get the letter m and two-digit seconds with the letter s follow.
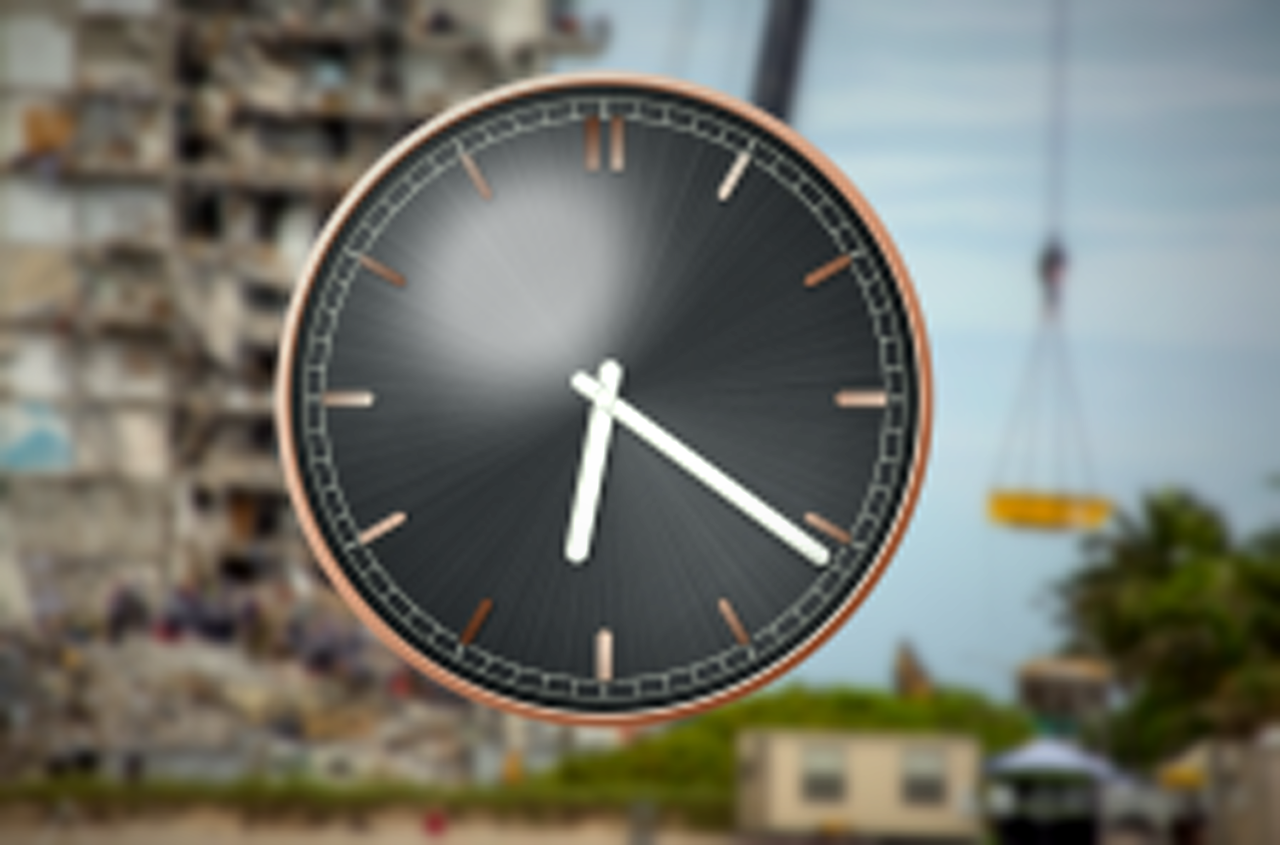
6h21
